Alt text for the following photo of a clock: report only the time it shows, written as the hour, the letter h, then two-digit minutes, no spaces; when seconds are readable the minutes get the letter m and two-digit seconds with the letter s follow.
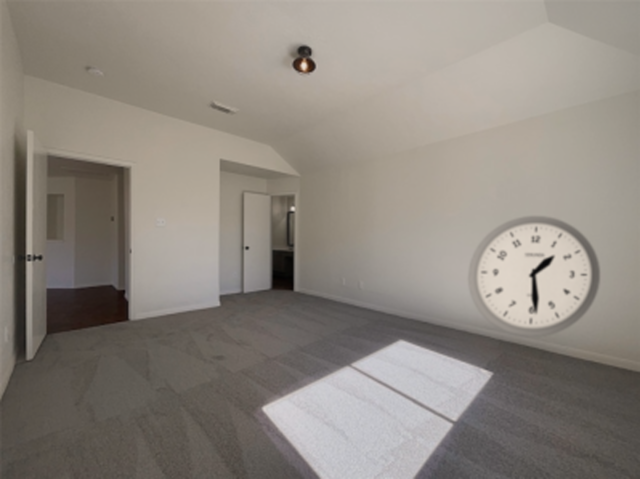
1h29
